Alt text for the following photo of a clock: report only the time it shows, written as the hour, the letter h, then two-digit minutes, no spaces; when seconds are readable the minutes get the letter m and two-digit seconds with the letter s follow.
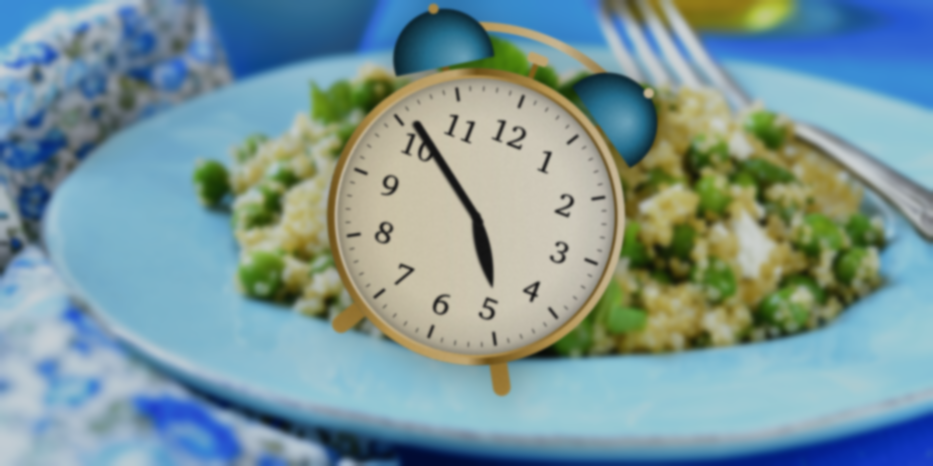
4h51
